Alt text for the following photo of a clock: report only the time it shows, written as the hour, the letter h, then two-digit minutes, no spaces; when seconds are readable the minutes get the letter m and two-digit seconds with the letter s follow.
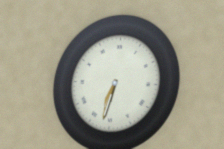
6h32
